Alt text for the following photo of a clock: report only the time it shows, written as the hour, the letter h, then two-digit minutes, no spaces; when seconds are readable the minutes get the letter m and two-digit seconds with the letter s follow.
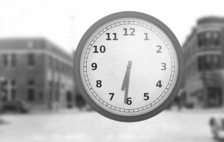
6h31
